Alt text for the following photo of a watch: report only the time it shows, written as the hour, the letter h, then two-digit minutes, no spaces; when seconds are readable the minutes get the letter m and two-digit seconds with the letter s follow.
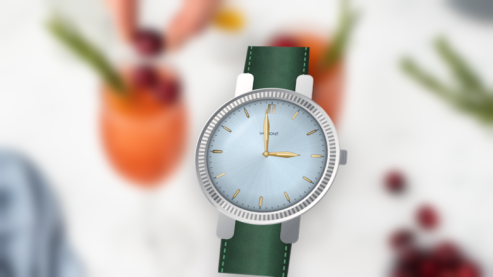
2h59
